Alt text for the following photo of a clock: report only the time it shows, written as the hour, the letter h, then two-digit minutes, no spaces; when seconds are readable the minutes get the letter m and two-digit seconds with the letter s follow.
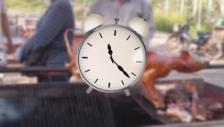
11h22
